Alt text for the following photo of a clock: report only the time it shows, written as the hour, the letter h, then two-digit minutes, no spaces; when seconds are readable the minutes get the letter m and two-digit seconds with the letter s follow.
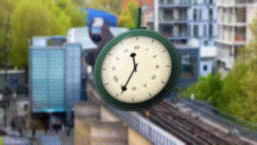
11h34
